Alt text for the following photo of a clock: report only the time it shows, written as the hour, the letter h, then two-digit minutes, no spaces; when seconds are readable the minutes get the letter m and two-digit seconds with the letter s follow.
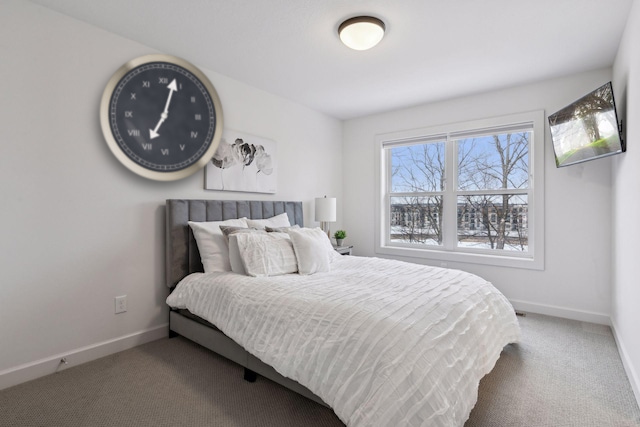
7h03
